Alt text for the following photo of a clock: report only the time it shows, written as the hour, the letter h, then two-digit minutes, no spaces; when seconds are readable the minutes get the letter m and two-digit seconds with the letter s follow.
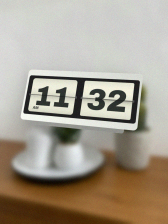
11h32
